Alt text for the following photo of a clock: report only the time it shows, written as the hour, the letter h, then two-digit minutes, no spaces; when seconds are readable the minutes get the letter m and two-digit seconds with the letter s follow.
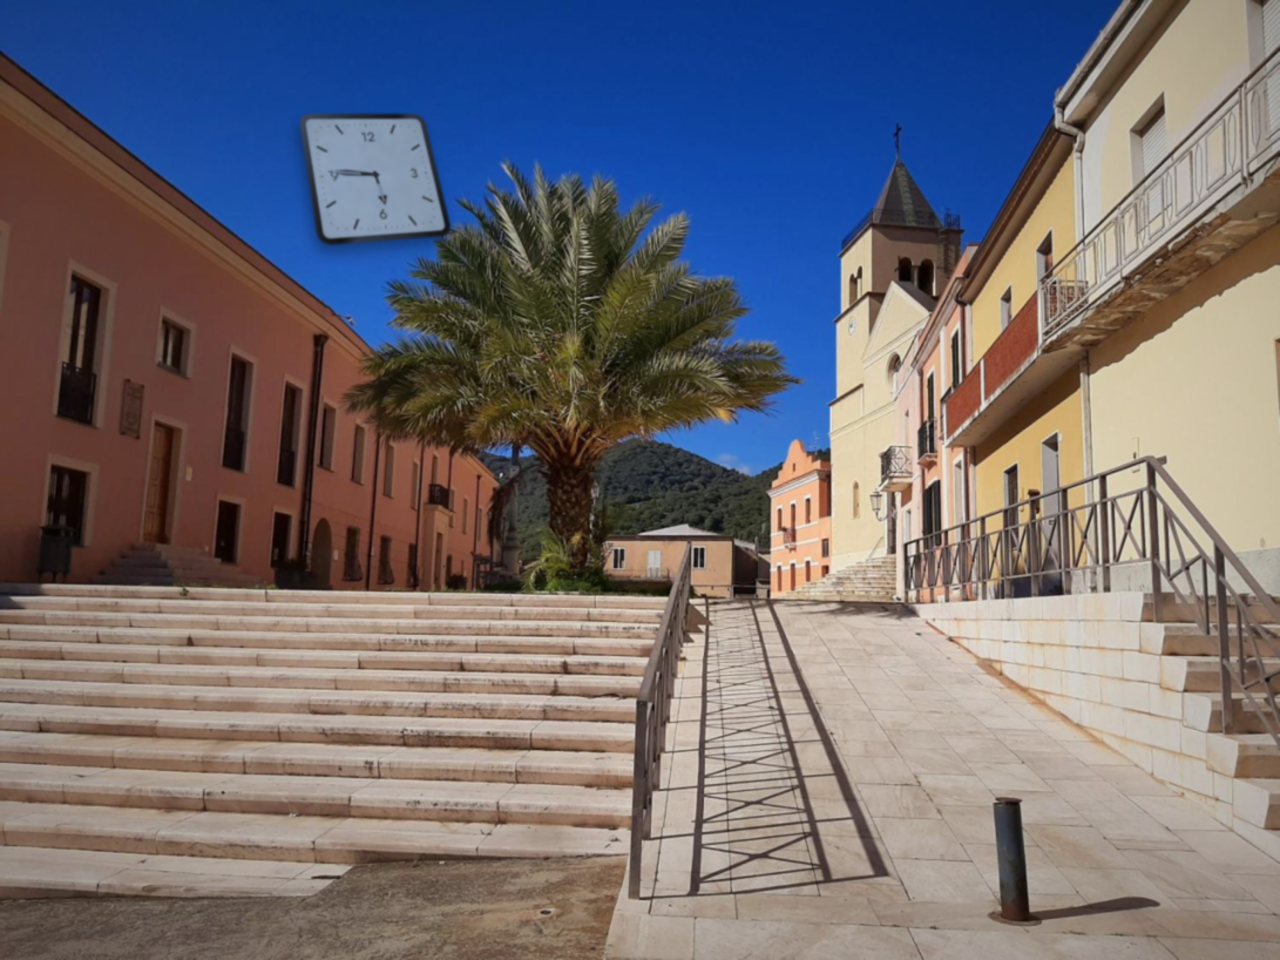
5h46
